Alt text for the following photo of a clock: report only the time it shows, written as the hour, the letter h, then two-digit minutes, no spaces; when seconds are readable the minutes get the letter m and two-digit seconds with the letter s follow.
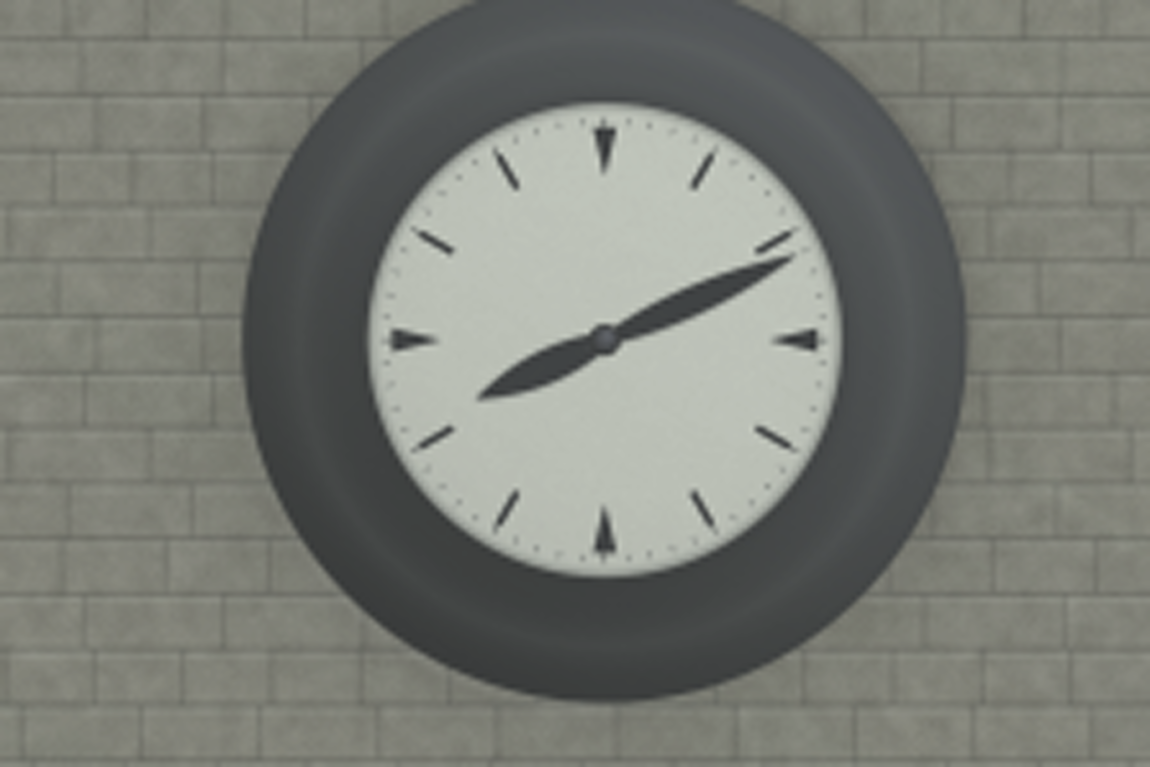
8h11
